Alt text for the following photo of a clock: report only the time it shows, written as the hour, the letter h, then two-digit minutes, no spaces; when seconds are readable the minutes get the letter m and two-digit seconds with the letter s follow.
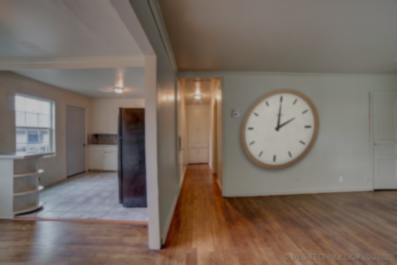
2h00
